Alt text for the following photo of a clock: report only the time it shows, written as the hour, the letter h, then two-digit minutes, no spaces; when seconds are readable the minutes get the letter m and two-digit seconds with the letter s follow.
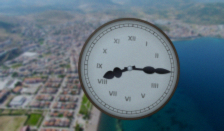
8h15
